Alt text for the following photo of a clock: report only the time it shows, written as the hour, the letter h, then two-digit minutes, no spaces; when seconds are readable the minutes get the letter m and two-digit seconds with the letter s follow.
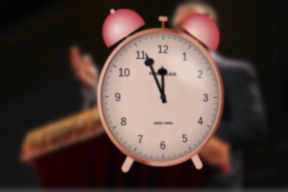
11h56
